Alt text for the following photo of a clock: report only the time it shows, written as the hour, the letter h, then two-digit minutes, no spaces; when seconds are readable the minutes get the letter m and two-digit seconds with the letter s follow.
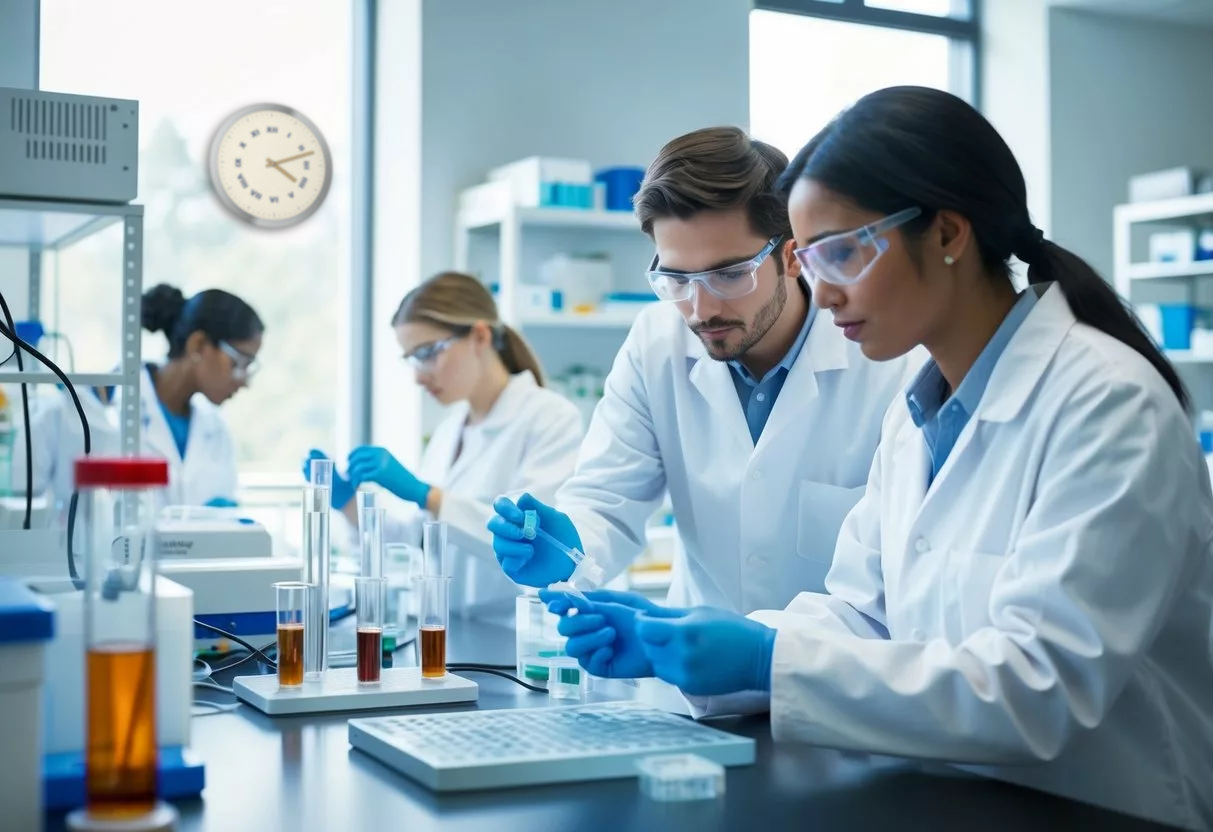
4h12
